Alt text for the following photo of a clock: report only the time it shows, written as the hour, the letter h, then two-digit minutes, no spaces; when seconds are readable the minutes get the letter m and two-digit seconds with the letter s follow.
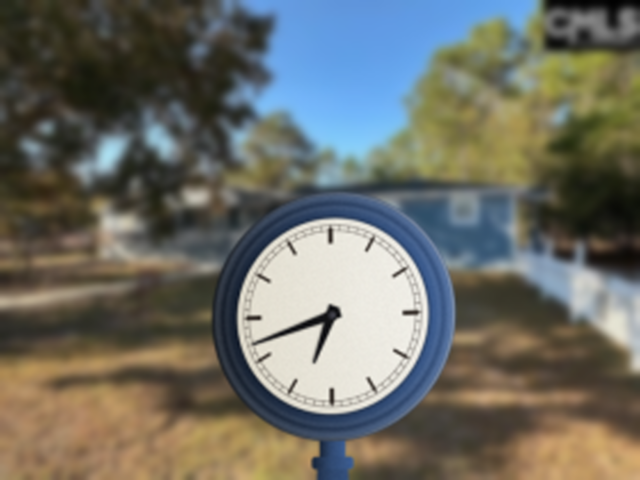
6h42
